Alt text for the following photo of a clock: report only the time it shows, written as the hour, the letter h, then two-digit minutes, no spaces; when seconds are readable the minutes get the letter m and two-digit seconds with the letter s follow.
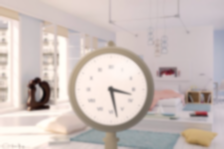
3h28
